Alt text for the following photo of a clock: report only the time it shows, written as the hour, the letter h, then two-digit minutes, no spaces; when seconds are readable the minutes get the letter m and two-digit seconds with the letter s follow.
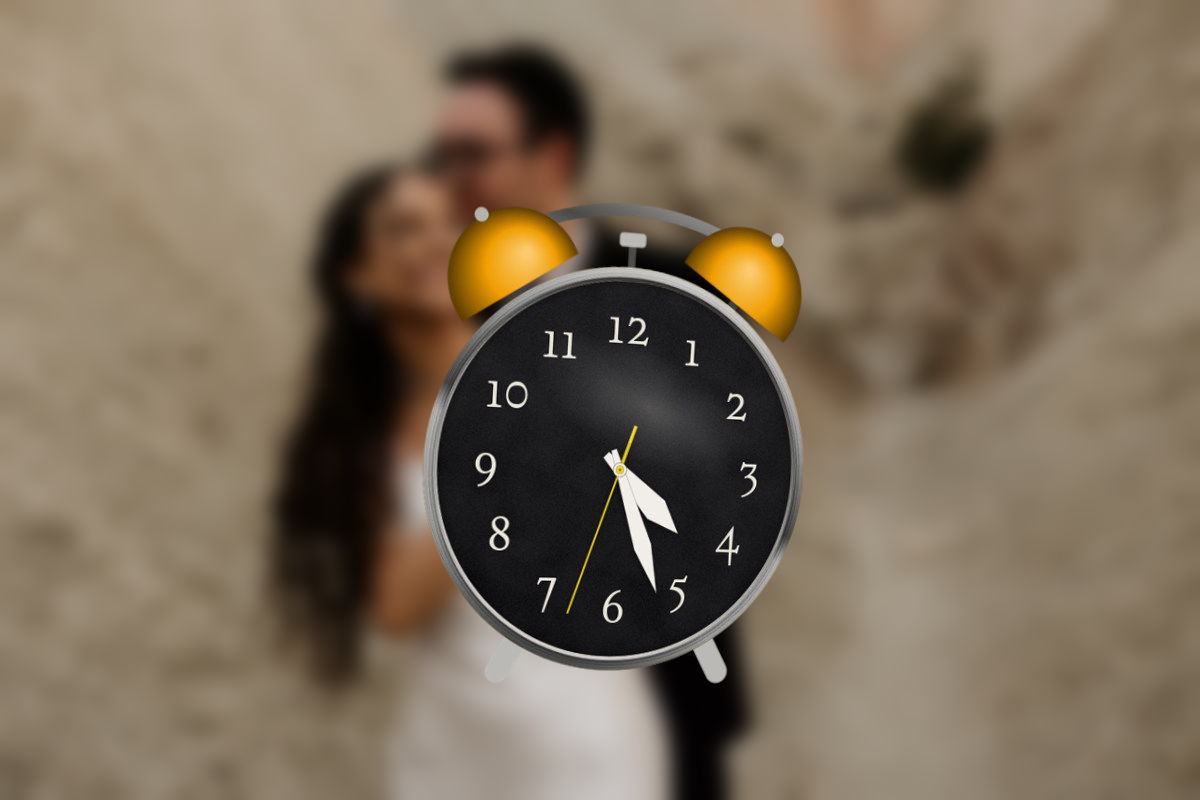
4h26m33s
